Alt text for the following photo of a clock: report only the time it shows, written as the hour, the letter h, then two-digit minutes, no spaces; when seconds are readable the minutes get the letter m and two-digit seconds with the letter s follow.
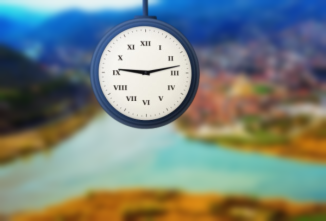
9h13
